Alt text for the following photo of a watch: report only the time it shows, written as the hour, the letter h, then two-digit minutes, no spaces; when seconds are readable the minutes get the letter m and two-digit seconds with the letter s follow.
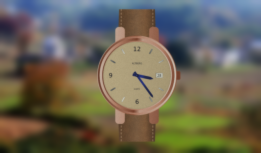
3h24
